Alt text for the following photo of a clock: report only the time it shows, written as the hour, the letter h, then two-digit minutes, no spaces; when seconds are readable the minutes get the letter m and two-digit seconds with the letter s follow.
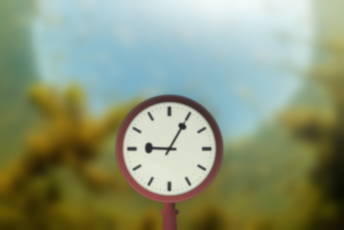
9h05
